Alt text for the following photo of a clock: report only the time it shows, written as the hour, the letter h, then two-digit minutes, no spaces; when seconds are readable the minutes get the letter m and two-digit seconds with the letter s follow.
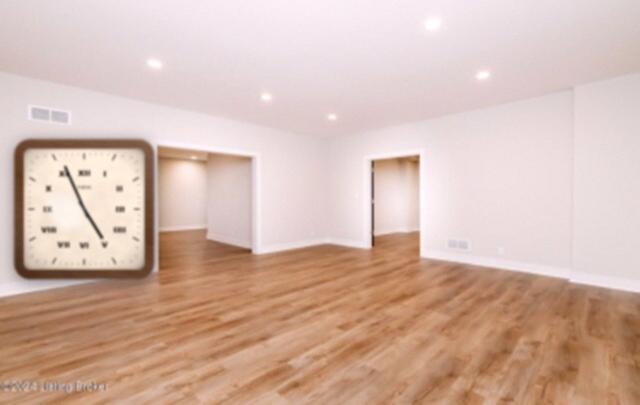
4h56
